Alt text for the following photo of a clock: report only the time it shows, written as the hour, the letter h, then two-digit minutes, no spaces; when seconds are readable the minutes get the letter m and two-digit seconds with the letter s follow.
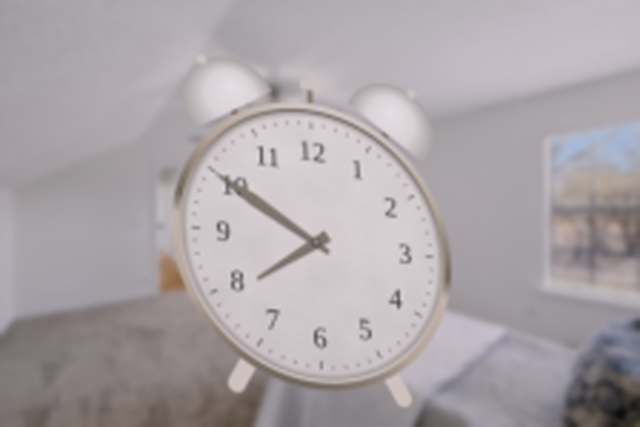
7h50
